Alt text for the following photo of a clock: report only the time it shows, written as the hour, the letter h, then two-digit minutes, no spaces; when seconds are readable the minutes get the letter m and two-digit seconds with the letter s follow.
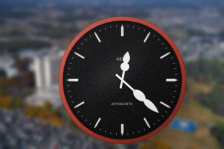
12h22
